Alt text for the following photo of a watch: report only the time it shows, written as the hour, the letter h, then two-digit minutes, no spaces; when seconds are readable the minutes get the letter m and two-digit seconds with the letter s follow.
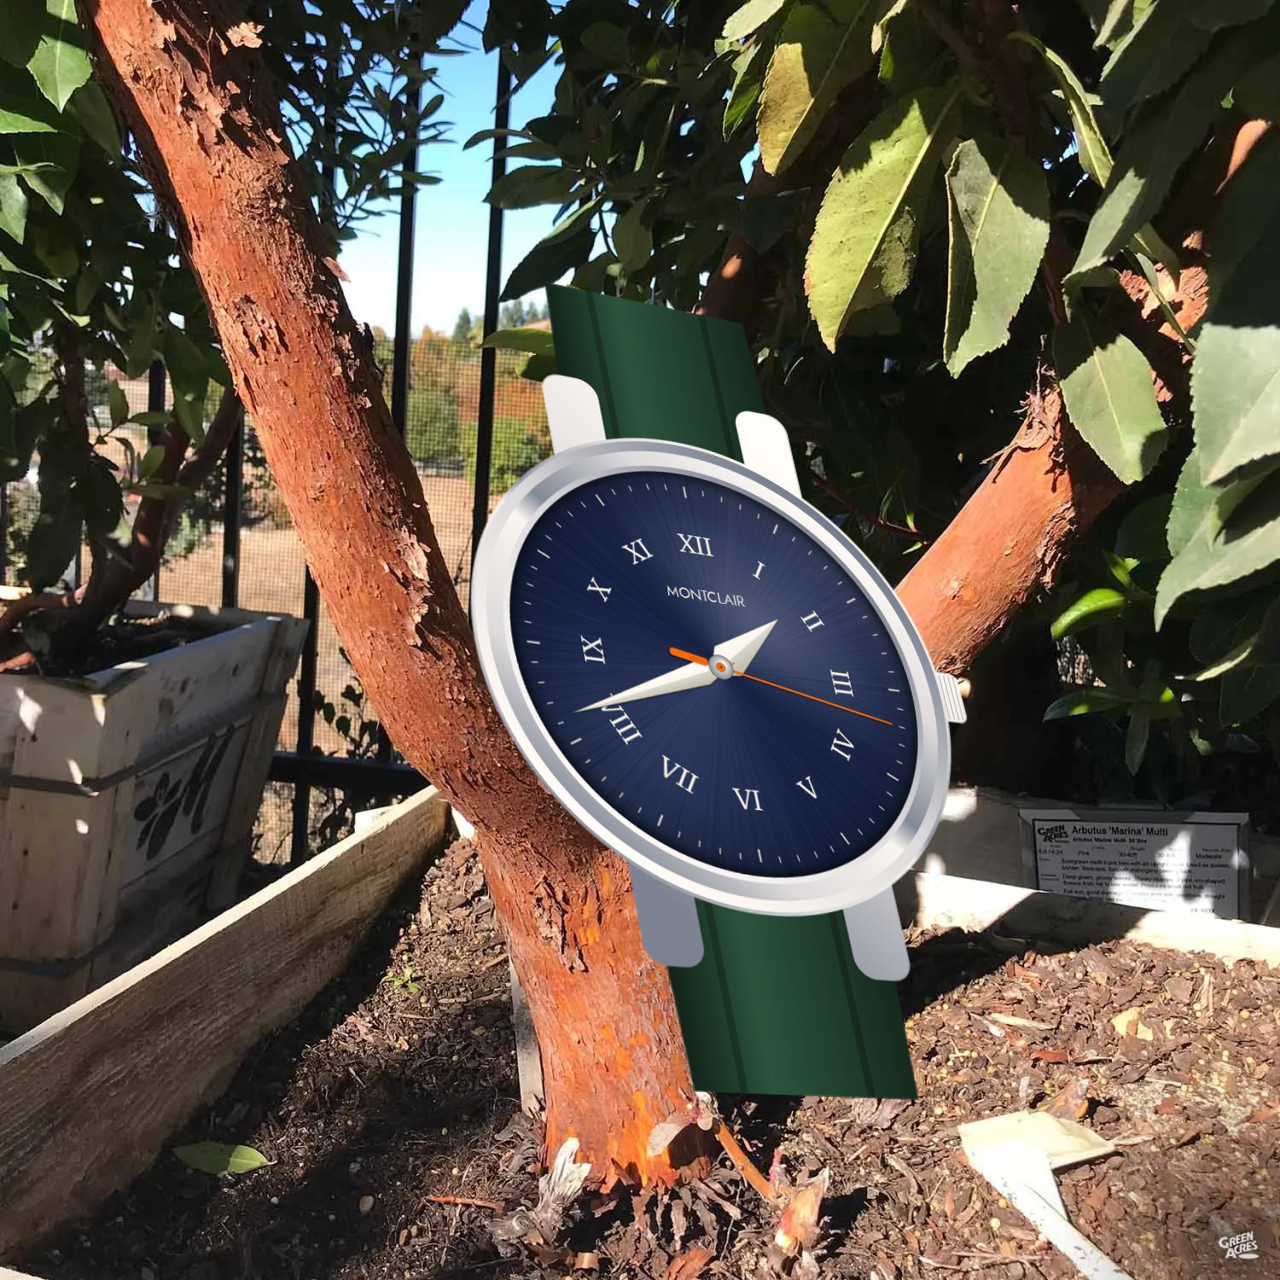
1h41m17s
